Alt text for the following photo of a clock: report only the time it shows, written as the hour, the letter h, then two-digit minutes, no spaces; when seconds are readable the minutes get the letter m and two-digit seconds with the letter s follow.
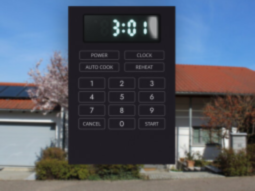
3h01
